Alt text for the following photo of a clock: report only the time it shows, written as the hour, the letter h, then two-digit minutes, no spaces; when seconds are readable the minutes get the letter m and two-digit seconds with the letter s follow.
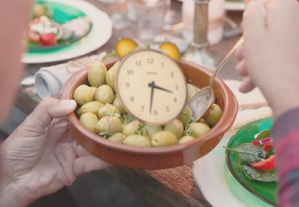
3h32
